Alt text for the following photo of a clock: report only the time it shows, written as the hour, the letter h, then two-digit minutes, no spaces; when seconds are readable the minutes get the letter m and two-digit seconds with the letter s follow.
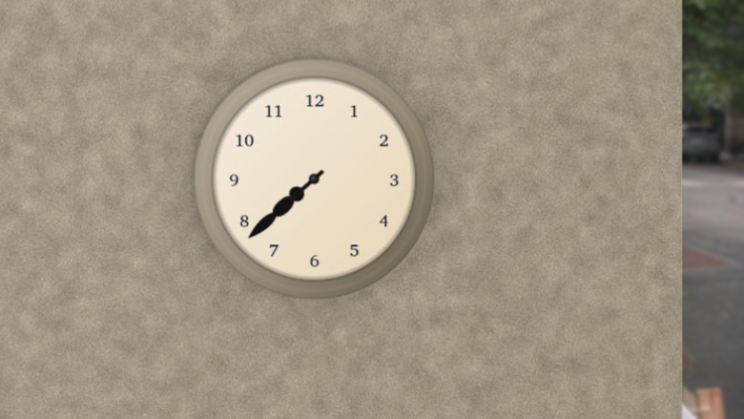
7h38
